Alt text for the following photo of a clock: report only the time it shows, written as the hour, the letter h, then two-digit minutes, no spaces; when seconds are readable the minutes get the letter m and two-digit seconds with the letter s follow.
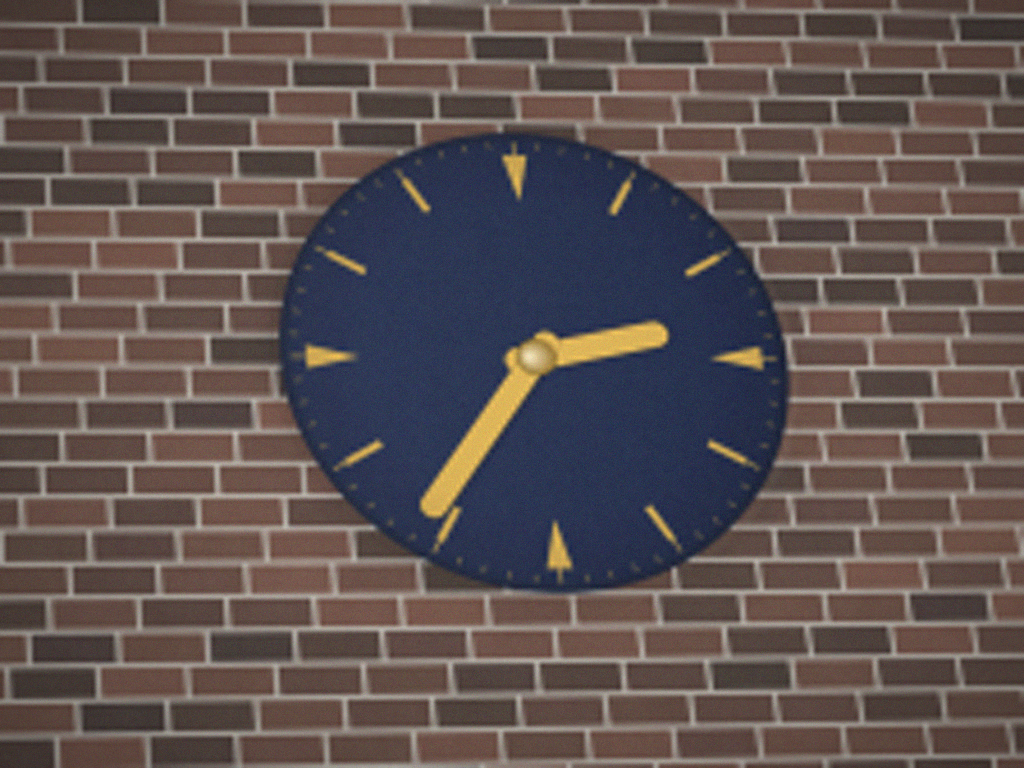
2h36
